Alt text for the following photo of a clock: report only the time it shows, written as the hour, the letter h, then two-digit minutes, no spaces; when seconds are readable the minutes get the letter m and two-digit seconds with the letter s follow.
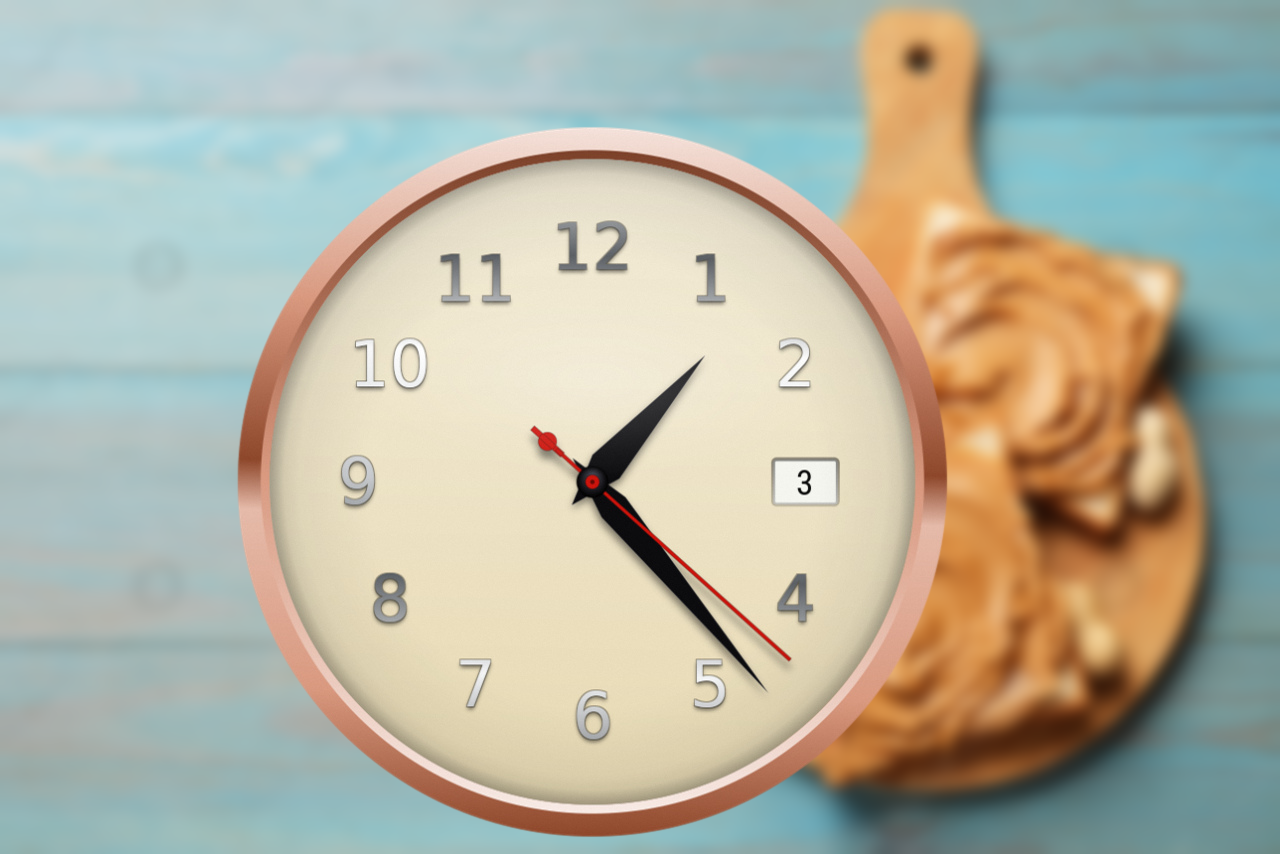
1h23m22s
